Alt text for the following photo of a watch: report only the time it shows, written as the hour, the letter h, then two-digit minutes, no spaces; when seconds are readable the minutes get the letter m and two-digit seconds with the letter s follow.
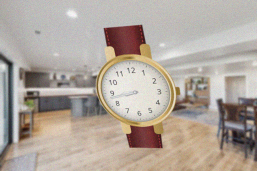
8h43
